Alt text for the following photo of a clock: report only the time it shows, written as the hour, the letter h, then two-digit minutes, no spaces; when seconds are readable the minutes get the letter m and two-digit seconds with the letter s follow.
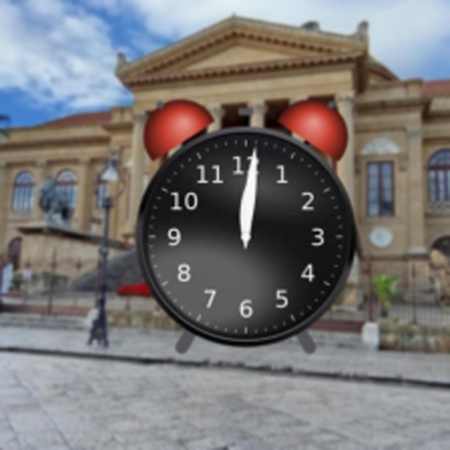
12h01
